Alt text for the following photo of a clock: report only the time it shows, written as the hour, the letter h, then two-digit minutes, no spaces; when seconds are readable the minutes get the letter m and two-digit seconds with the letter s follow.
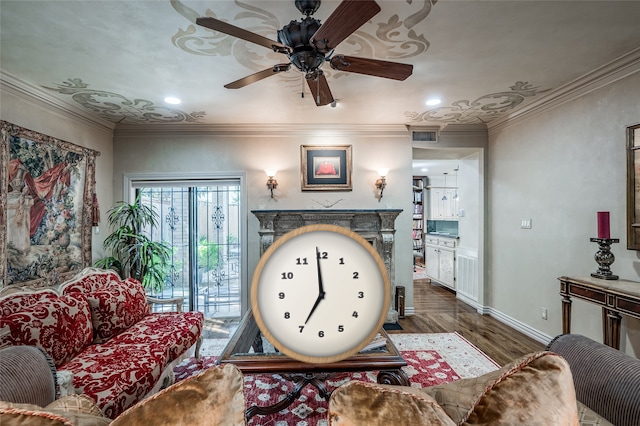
6h59
